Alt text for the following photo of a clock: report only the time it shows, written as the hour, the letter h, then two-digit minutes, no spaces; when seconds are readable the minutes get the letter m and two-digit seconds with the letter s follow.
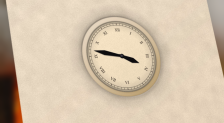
3h47
